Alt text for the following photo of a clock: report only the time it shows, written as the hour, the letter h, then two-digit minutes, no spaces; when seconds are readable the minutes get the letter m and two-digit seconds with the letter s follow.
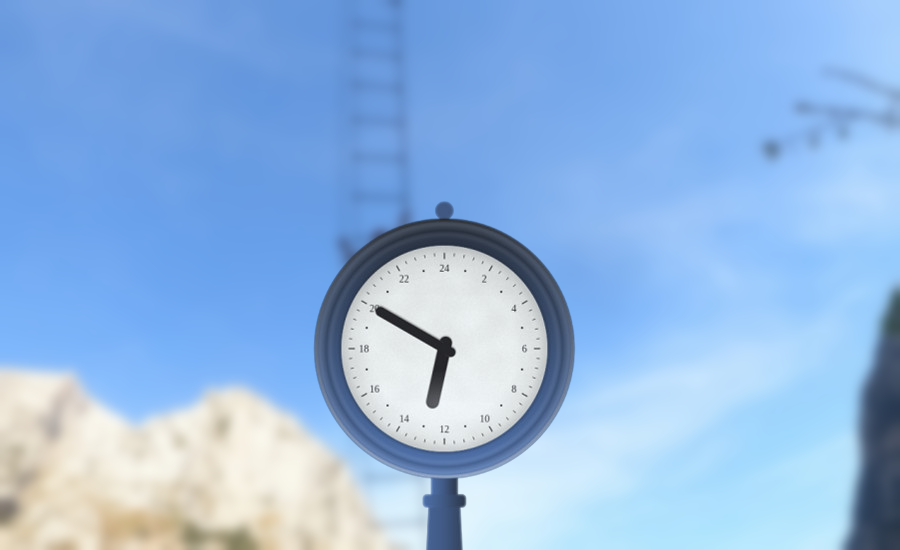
12h50
